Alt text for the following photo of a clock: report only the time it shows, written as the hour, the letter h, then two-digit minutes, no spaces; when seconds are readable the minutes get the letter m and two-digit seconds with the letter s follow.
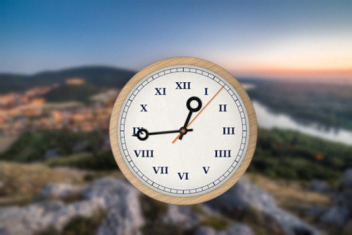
12h44m07s
